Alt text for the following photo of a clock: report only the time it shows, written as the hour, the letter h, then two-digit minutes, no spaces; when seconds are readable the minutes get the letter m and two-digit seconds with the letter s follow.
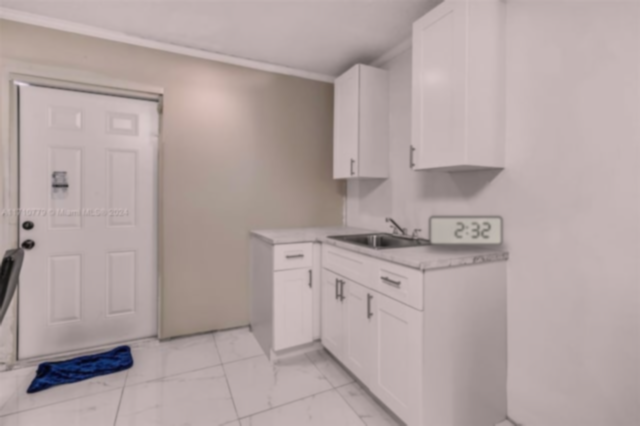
2h32
